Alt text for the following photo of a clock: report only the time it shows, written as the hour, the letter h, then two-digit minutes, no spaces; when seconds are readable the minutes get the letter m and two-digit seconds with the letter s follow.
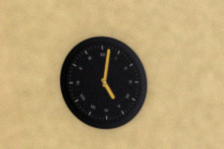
5h02
